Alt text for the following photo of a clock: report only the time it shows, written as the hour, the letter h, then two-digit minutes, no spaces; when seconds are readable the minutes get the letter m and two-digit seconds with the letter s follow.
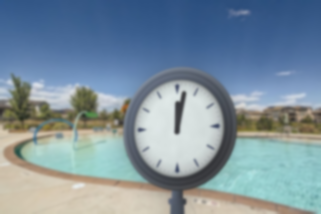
12h02
